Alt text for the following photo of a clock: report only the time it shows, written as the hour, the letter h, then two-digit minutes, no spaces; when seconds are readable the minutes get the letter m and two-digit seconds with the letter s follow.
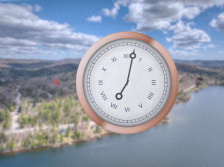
7h02
